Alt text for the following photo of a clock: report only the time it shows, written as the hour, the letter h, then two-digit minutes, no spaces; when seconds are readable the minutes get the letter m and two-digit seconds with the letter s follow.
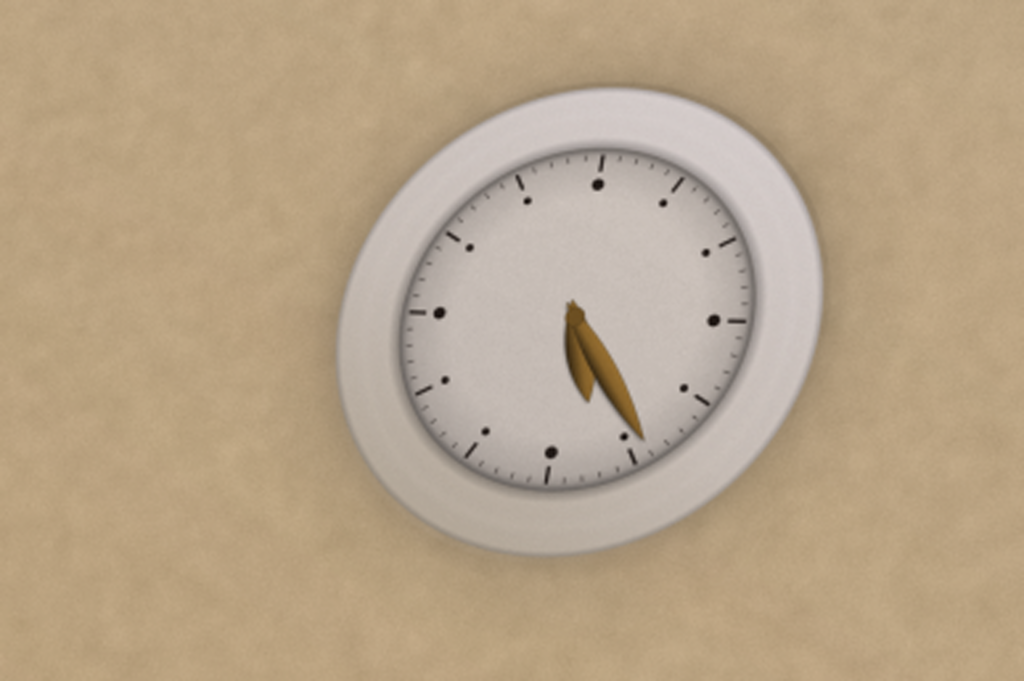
5h24
